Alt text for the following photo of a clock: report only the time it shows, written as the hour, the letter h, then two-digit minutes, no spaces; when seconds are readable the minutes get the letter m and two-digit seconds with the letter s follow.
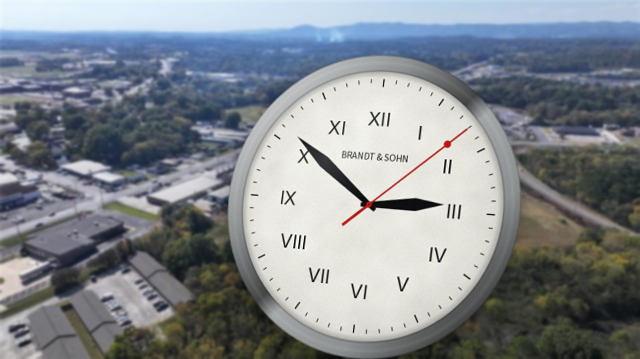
2h51m08s
